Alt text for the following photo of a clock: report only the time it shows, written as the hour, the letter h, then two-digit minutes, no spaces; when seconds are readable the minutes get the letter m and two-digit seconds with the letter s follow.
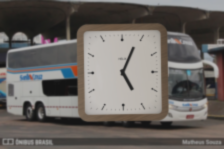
5h04
